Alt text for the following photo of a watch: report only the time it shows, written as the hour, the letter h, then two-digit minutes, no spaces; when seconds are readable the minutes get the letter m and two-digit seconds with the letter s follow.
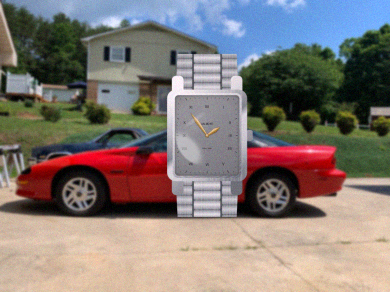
1h54
